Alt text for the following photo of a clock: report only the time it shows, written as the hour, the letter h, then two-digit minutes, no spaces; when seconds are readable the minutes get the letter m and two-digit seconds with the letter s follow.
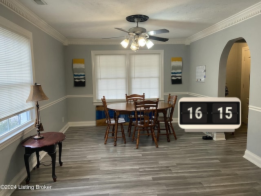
16h15
